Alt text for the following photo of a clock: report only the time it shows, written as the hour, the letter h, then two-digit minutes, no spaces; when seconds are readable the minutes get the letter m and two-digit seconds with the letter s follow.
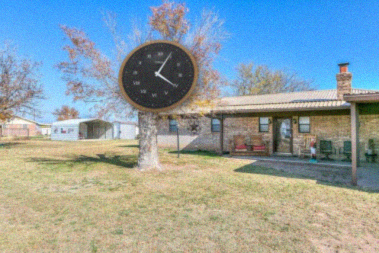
4h04
